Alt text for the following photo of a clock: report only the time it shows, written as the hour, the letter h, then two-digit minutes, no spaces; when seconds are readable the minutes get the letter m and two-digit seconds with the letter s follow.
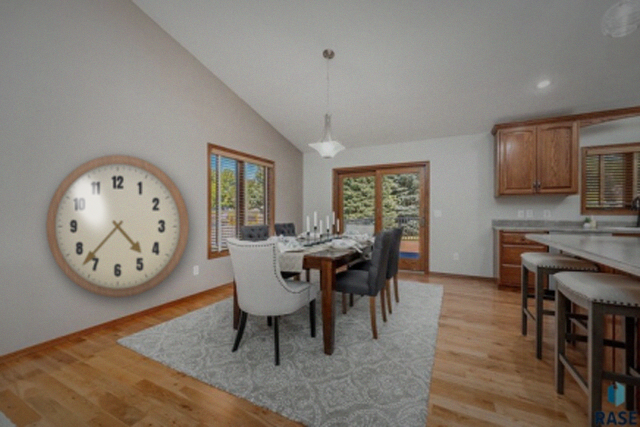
4h37
